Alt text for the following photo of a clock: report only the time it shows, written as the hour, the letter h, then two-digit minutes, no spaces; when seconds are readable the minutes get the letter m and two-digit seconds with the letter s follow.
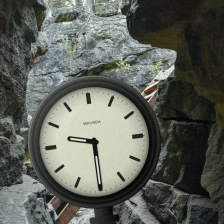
9h30
